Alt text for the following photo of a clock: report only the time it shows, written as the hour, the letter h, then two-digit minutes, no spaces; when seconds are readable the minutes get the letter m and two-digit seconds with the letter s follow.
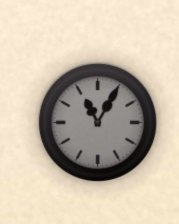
11h05
